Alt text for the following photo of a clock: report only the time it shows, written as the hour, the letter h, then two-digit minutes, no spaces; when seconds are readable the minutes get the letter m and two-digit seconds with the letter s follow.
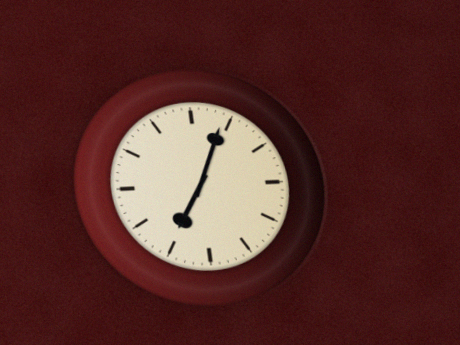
7h04
